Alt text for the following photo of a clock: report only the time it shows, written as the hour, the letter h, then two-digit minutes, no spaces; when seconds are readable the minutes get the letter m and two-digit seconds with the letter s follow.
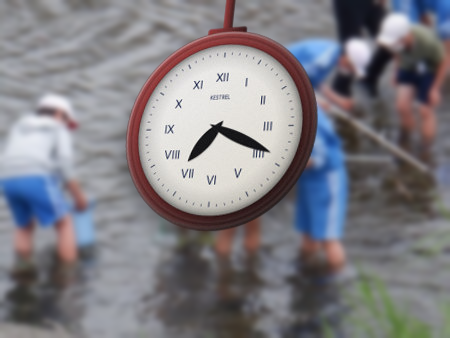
7h19
